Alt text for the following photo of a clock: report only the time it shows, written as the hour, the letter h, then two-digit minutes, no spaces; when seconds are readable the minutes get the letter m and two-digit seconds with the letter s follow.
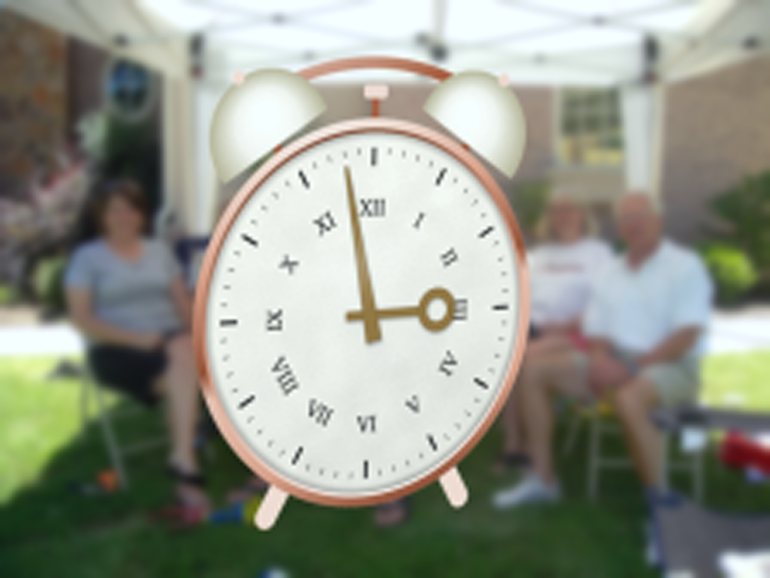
2h58
